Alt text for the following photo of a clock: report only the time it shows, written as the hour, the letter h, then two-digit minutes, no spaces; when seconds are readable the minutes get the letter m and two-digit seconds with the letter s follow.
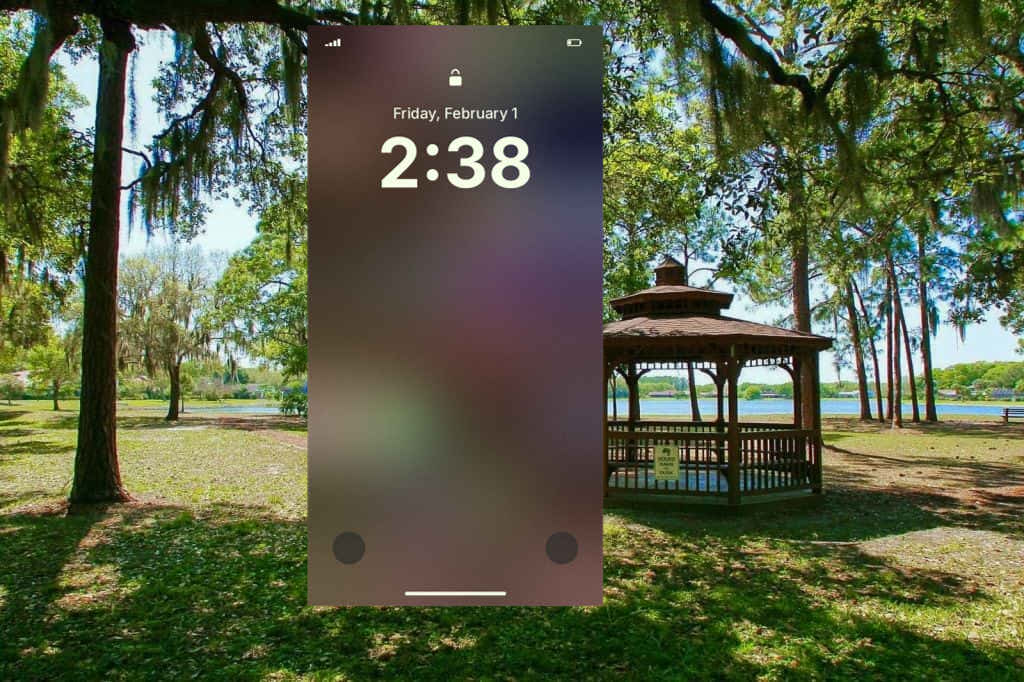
2h38
